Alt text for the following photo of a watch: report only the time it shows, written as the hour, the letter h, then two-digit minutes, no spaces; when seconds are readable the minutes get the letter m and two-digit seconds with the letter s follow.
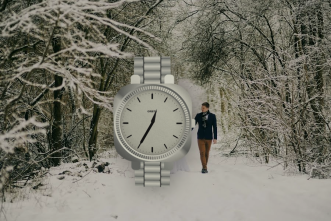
12h35
